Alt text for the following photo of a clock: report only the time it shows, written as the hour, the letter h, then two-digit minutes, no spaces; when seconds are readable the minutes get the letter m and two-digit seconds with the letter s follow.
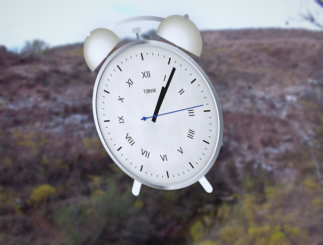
1h06m14s
